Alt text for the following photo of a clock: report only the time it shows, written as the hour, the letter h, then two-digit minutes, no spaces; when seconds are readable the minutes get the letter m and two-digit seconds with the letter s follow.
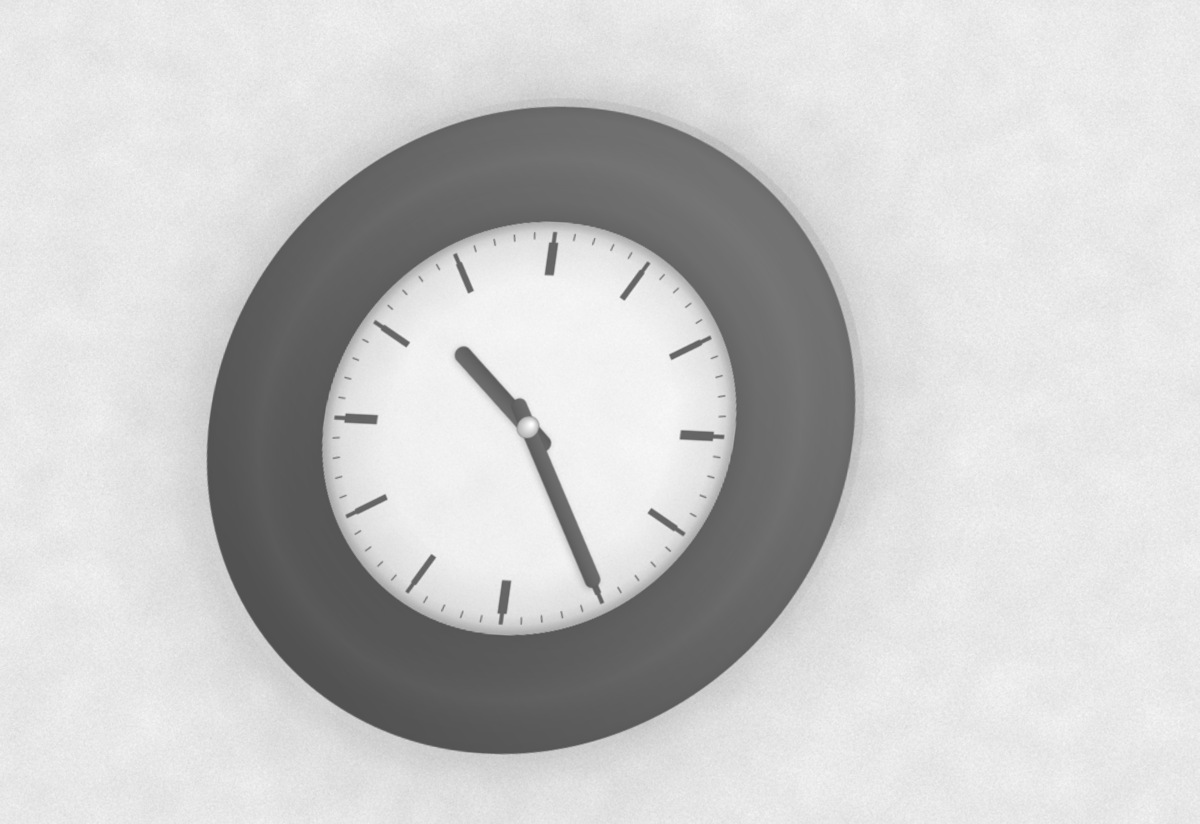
10h25
